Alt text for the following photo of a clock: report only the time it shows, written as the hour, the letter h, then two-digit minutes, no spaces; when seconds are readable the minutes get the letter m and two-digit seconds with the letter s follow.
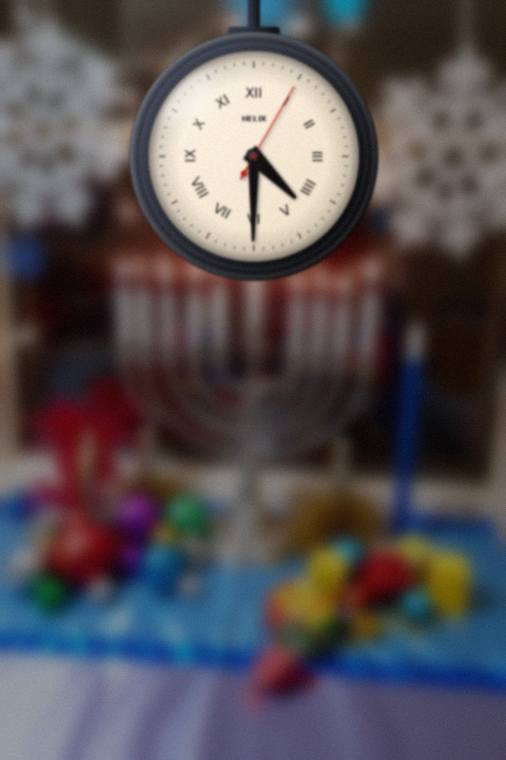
4h30m05s
